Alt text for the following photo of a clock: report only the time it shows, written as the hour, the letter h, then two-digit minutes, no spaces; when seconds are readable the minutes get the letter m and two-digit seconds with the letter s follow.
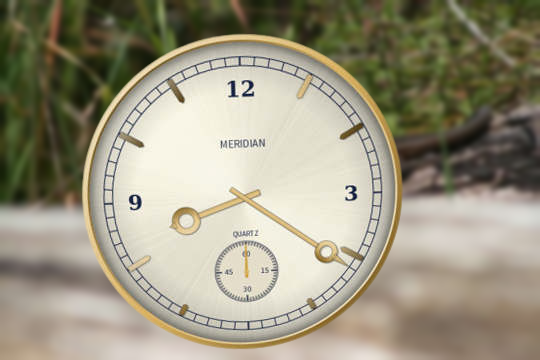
8h21
